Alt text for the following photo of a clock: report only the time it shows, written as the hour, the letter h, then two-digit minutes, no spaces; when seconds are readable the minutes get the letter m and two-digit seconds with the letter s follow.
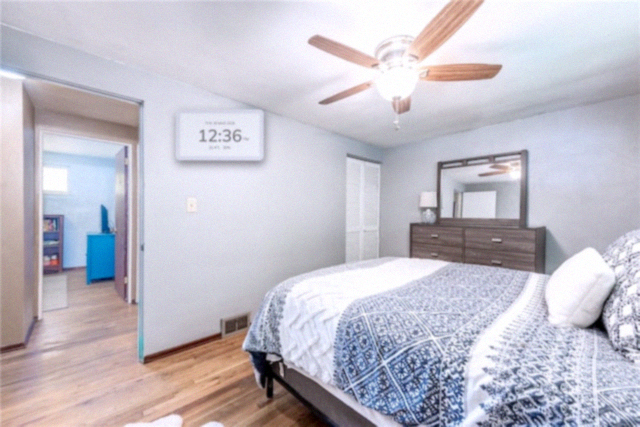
12h36
